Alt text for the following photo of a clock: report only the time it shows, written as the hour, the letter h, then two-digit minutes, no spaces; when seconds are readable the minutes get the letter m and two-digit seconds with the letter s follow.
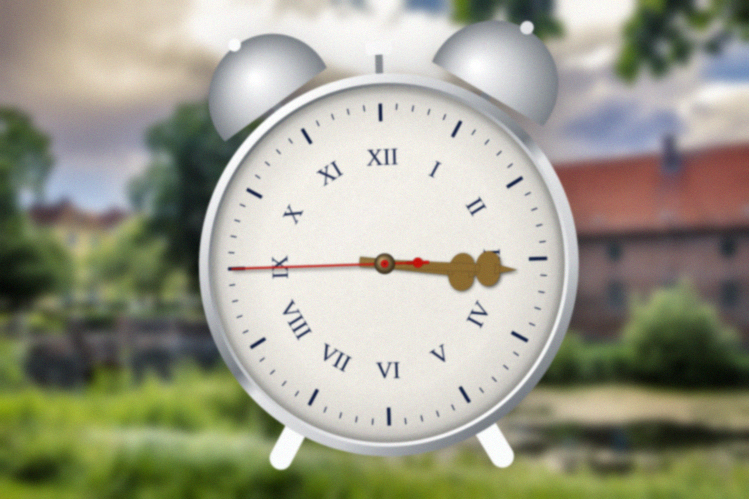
3h15m45s
